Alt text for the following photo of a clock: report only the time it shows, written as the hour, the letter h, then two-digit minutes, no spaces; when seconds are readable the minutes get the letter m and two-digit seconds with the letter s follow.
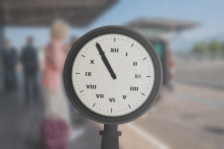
10h55
